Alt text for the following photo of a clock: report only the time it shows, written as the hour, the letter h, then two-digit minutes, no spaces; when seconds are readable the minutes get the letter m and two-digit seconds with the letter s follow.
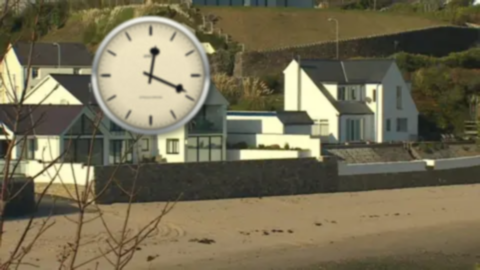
12h19
